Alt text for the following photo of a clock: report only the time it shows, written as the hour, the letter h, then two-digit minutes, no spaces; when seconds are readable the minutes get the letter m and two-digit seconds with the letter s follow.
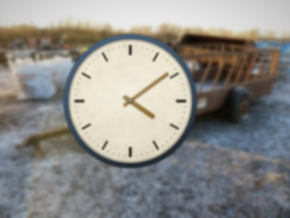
4h09
